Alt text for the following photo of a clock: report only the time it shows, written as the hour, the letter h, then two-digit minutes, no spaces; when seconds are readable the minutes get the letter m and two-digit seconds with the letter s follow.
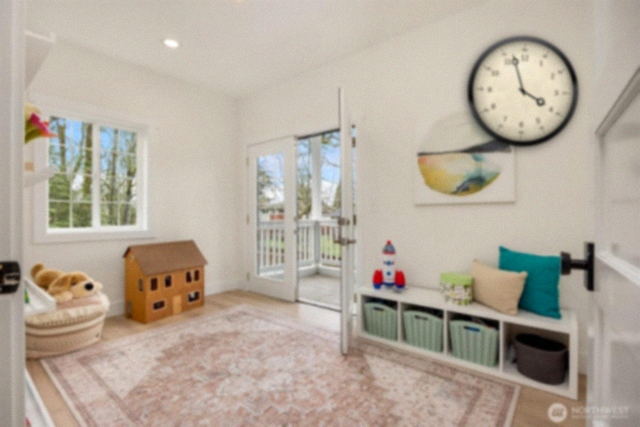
3h57
